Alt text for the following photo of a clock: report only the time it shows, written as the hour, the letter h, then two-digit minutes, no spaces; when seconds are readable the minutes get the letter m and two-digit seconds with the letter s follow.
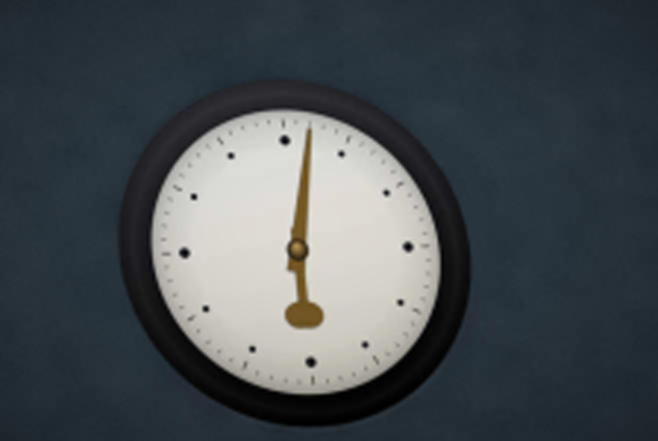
6h02
